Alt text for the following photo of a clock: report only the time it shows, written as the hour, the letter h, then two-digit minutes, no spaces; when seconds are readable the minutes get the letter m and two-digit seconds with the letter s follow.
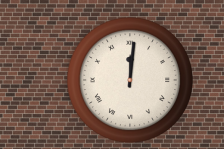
12h01
